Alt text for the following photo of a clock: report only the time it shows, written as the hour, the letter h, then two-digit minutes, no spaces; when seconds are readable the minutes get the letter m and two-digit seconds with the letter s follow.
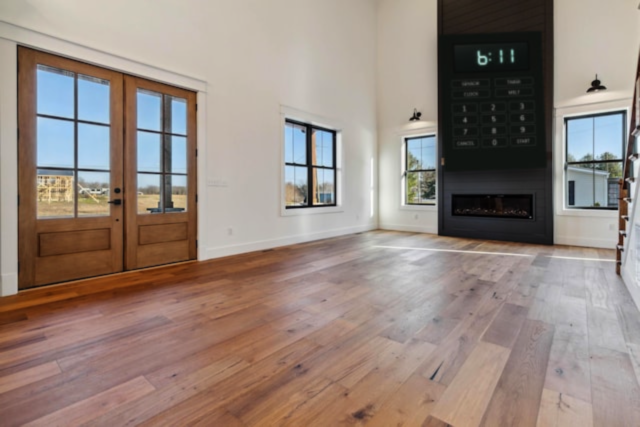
6h11
